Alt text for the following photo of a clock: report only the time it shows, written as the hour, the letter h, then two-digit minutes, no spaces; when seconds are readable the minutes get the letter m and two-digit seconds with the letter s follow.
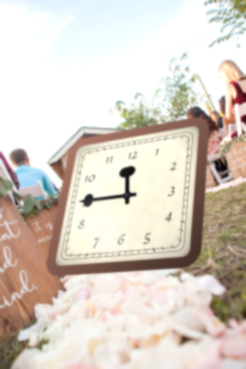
11h45
